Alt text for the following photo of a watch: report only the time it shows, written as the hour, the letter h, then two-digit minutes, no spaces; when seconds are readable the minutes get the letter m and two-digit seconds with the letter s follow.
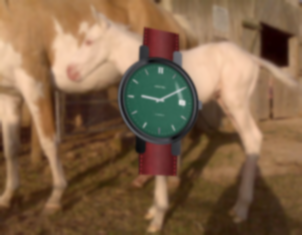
9h10
